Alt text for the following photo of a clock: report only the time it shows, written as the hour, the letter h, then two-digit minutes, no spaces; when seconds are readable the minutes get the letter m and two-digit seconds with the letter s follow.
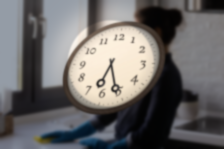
6h26
